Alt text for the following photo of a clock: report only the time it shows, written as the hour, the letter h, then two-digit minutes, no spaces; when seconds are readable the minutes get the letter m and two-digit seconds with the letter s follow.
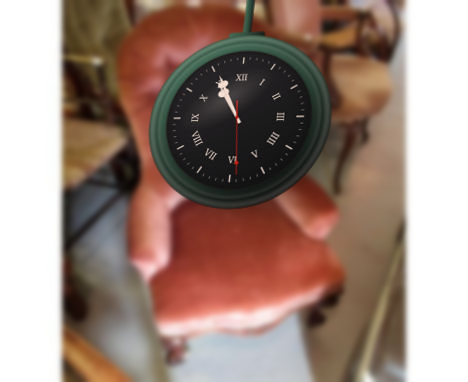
10h55m29s
